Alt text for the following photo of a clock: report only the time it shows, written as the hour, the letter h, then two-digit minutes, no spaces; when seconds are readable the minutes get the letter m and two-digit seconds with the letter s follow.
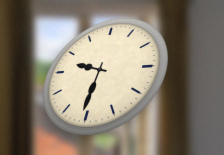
9h31
